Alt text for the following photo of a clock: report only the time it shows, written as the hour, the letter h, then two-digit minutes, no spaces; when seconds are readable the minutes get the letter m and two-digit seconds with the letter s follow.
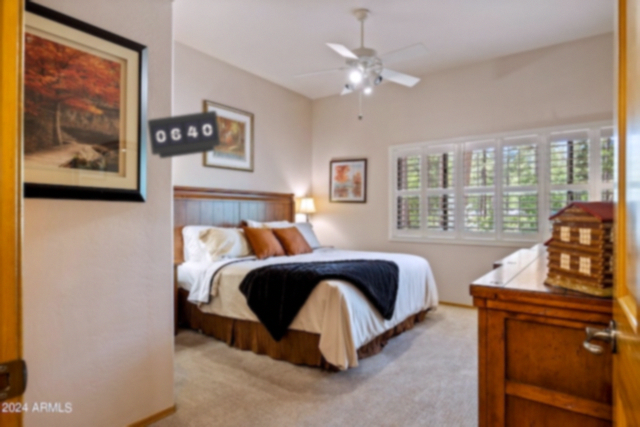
6h40
